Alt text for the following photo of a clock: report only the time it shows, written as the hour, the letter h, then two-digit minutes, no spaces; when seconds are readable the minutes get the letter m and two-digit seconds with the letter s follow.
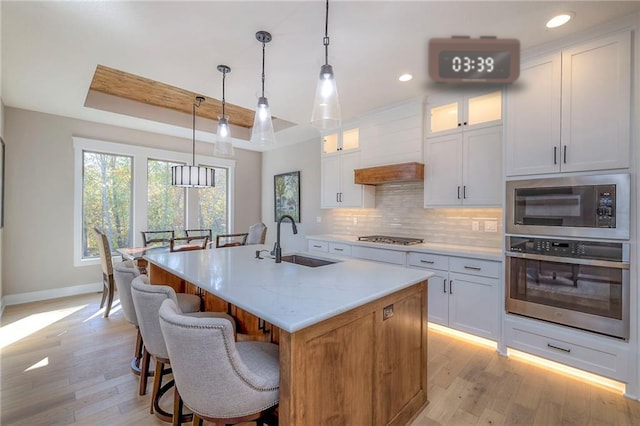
3h39
